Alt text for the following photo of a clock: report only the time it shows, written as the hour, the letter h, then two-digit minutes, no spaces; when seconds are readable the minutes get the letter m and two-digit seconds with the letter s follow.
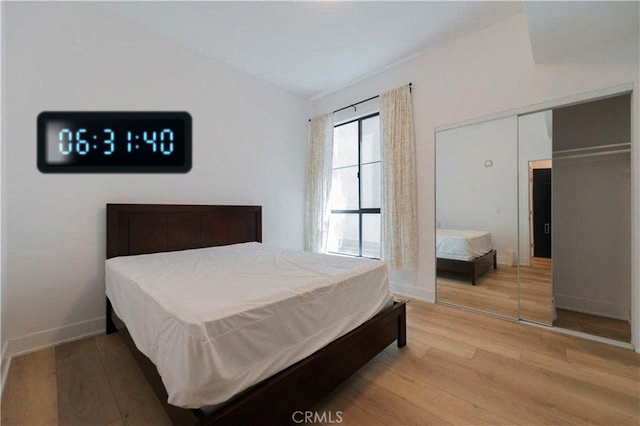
6h31m40s
